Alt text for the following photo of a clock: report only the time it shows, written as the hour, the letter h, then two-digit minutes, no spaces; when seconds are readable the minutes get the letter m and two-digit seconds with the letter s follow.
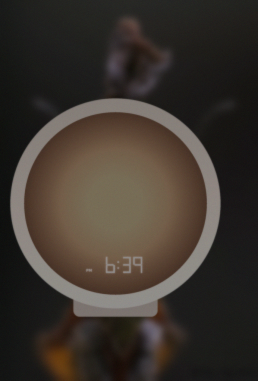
6h39
